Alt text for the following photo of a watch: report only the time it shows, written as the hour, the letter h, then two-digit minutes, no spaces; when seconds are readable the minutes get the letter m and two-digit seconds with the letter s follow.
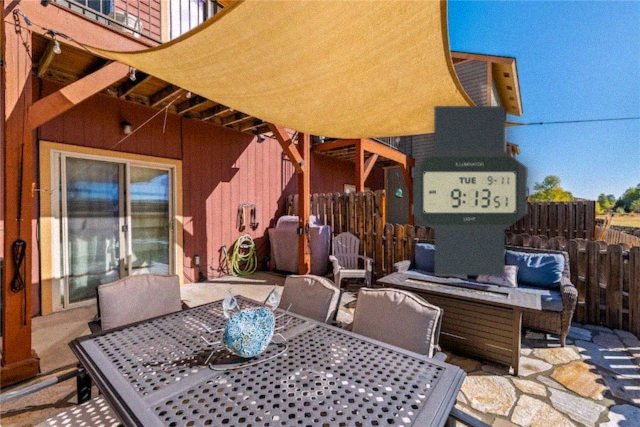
9h13m51s
